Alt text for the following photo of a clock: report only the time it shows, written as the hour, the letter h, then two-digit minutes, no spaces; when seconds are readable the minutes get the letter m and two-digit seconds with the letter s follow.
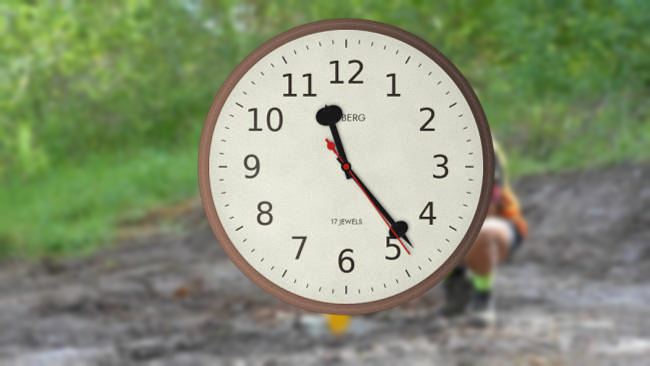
11h23m24s
